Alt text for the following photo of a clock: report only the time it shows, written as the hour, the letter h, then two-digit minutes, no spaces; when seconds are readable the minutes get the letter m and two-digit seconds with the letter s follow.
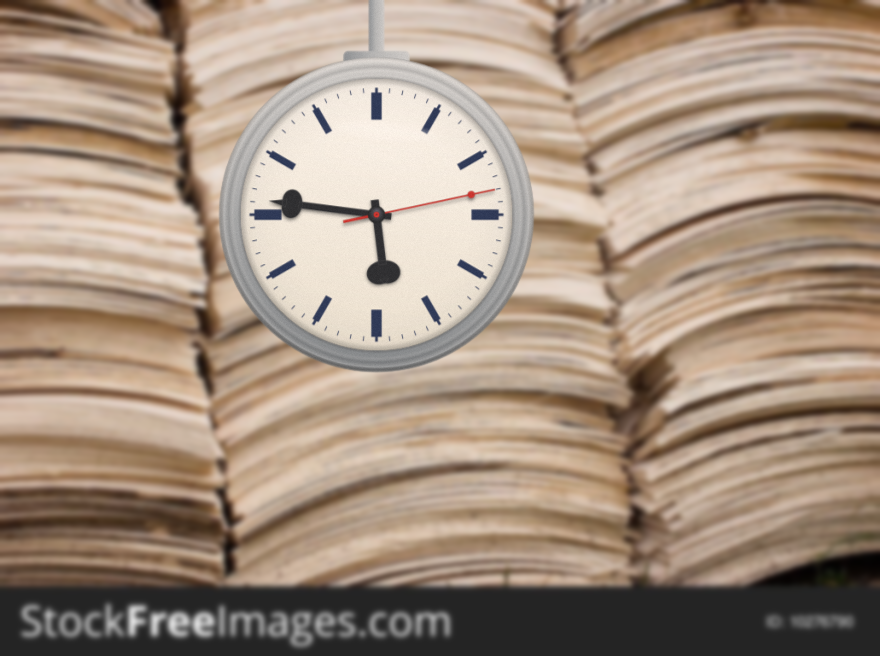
5h46m13s
